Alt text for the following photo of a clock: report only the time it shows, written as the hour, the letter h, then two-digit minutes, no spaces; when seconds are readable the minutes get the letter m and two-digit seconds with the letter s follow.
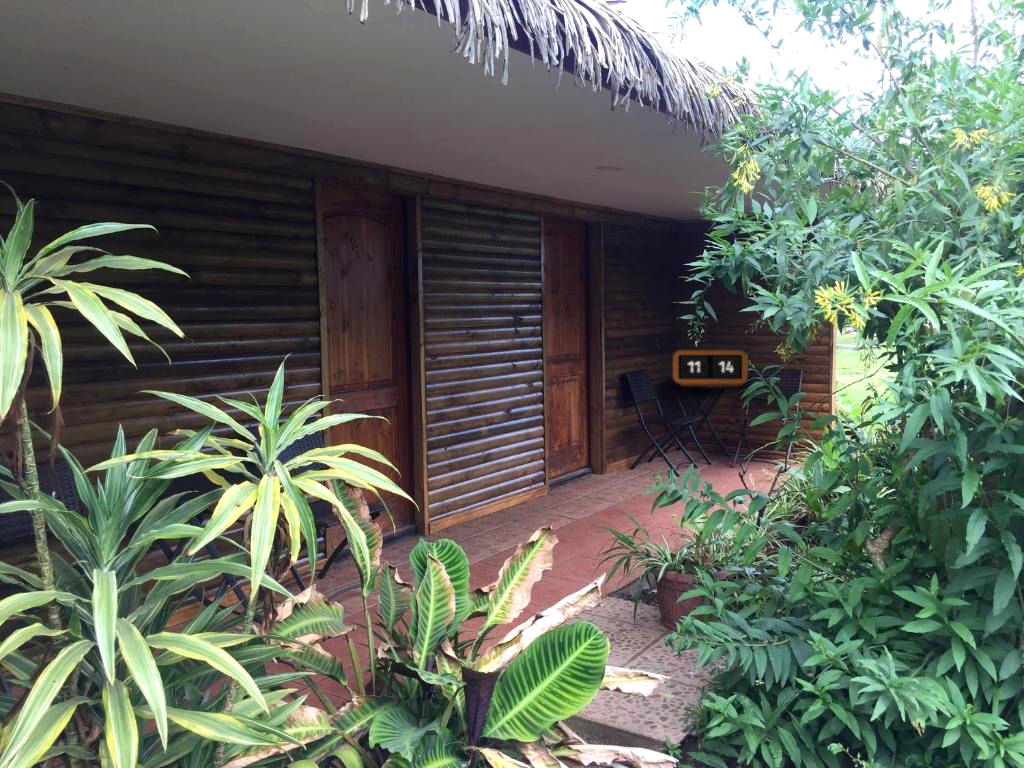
11h14
